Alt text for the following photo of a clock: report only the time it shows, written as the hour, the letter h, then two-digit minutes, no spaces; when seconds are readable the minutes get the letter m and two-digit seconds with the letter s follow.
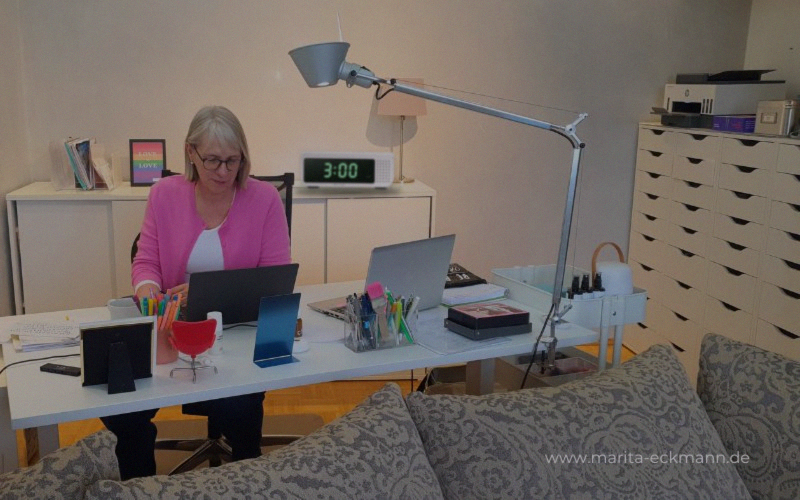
3h00
